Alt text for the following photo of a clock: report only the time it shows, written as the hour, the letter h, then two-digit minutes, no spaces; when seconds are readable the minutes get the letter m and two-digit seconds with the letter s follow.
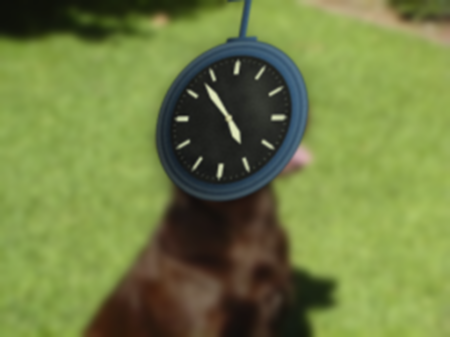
4h53
